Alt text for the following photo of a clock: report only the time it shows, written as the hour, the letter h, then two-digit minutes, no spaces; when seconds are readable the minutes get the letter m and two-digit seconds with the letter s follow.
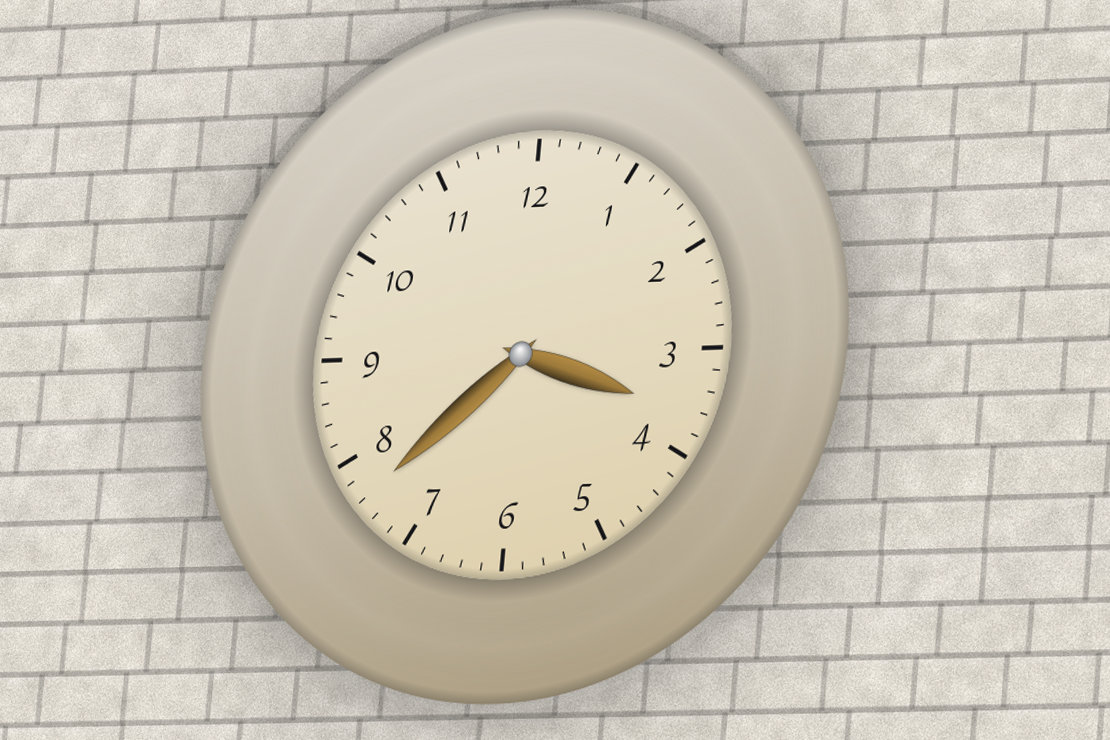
3h38
